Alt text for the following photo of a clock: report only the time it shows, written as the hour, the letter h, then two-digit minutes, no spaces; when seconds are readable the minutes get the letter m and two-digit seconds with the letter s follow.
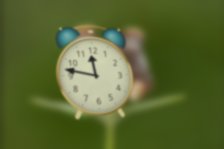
11h47
